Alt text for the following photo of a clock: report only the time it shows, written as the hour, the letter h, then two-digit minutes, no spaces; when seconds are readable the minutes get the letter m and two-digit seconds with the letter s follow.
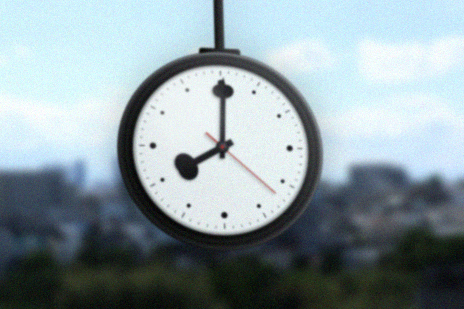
8h00m22s
